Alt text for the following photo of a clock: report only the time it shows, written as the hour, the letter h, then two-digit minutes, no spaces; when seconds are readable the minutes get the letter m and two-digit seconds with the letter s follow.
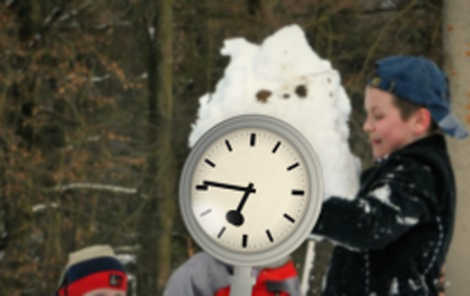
6h46
